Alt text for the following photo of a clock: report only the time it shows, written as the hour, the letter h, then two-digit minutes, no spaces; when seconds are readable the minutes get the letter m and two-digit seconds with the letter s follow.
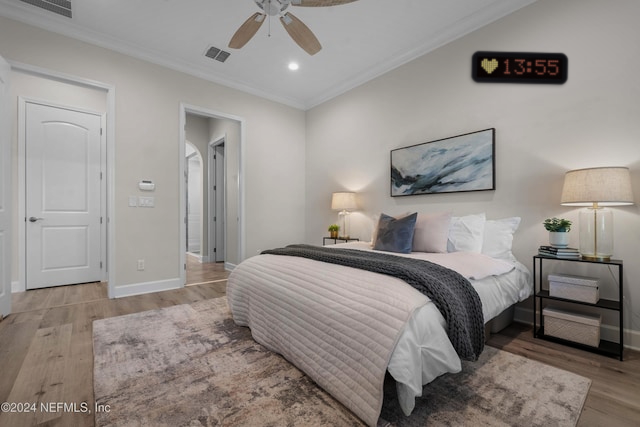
13h55
